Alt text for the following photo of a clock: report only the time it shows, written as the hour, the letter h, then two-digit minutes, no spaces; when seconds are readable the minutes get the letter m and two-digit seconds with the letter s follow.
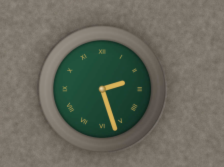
2h27
